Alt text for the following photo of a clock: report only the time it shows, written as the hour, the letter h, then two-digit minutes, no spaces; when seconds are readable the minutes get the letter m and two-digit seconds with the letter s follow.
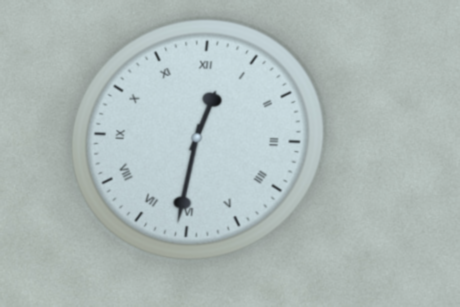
12h31
